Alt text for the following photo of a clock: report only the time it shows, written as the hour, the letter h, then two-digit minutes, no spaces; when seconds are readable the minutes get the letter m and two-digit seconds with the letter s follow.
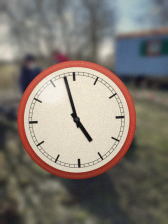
4h58
